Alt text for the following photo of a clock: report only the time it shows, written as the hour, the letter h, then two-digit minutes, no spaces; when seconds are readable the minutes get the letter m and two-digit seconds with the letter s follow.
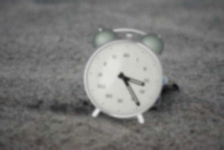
3h24
